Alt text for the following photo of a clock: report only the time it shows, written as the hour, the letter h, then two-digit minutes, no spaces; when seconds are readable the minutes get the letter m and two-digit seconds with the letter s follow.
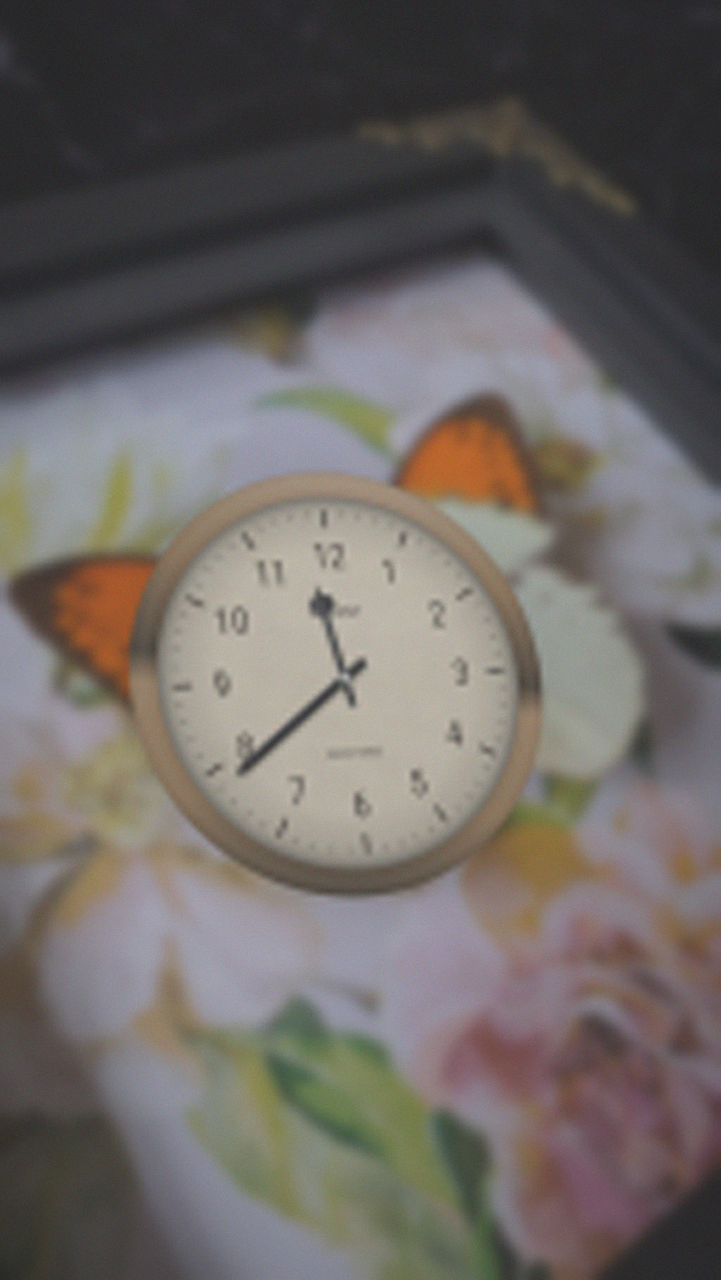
11h39
